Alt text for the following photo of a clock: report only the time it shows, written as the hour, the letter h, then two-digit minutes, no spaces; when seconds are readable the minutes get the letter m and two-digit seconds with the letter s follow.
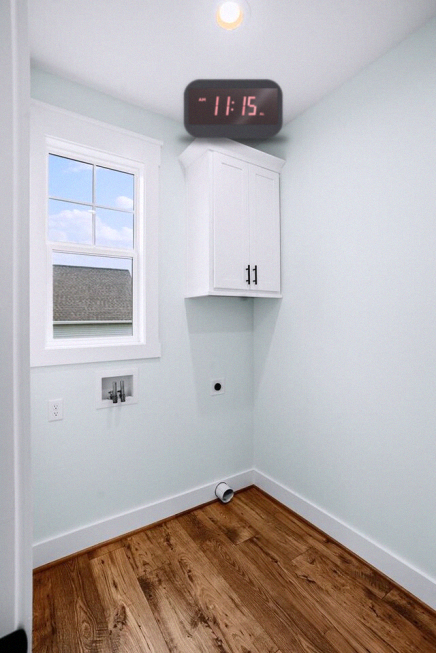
11h15
